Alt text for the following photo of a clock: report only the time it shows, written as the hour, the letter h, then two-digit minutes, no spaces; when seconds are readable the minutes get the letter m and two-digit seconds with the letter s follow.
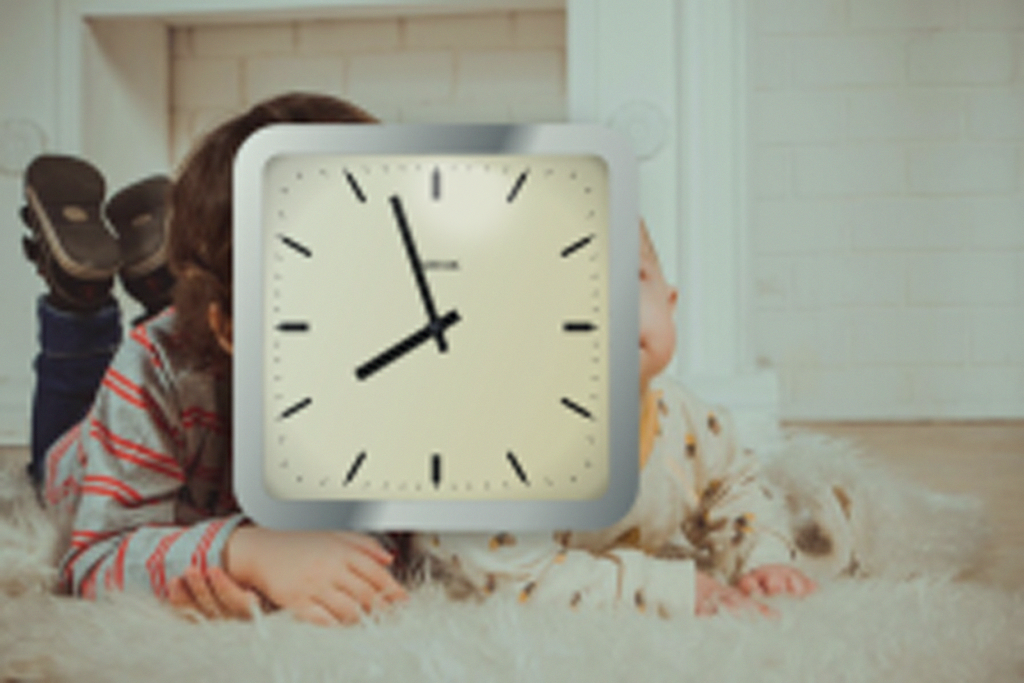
7h57
